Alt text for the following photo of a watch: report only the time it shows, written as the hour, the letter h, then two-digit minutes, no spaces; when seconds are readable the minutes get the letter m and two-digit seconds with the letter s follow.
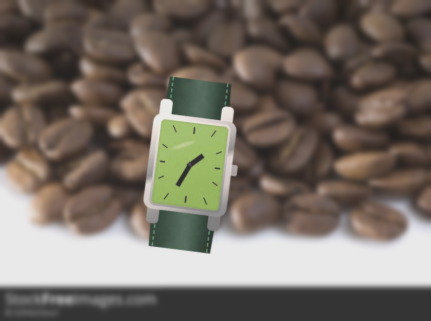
1h34
